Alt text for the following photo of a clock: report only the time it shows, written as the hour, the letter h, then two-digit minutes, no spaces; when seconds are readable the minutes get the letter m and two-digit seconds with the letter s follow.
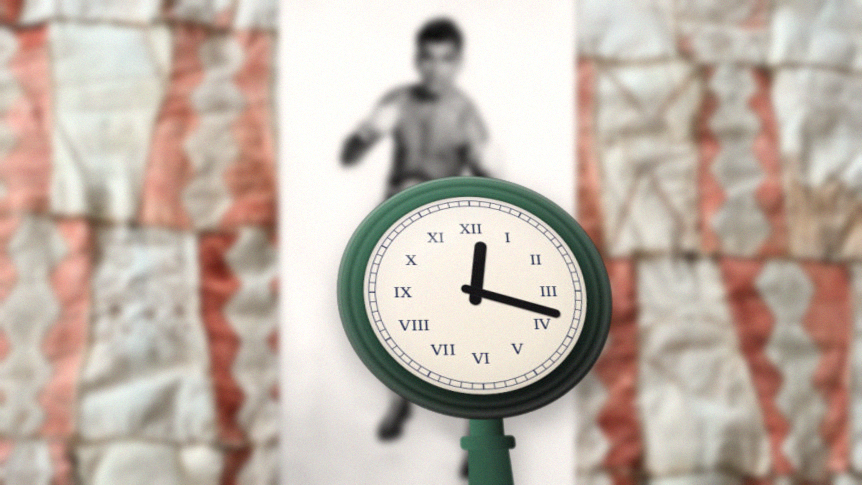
12h18
